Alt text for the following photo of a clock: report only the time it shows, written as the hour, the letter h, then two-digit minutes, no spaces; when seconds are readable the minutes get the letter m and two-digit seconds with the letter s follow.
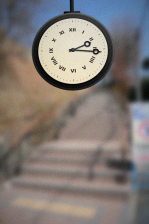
2h16
